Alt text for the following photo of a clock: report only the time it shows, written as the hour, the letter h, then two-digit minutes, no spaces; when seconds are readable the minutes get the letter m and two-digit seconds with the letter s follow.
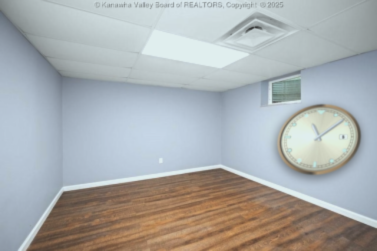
11h08
